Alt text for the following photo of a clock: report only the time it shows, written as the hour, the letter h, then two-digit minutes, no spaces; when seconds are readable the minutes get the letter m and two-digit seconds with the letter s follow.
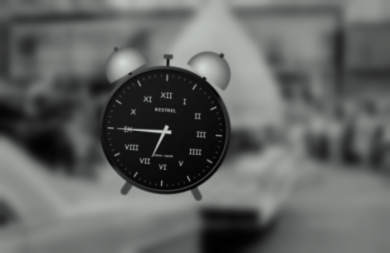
6h45
